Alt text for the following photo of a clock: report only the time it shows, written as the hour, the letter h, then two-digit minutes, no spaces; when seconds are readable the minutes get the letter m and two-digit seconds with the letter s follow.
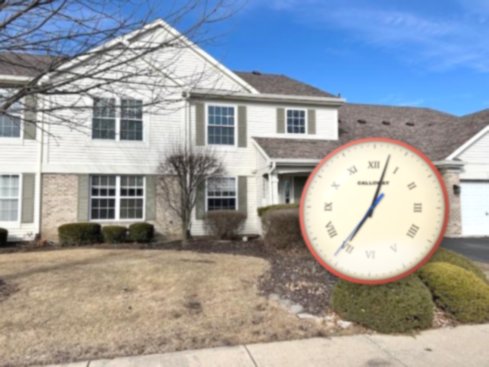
7h02m36s
